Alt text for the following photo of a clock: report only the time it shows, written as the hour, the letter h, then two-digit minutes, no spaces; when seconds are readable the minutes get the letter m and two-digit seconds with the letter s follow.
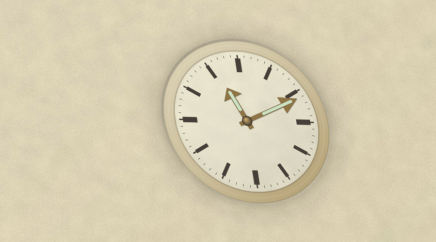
11h11
